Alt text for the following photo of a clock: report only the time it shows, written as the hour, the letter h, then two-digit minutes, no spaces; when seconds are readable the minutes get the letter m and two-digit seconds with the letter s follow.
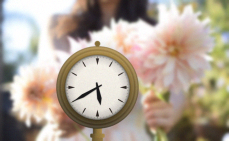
5h40
